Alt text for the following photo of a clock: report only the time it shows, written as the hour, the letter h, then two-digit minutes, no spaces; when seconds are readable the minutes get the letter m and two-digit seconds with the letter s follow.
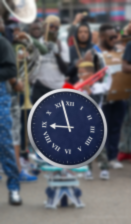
8h57
